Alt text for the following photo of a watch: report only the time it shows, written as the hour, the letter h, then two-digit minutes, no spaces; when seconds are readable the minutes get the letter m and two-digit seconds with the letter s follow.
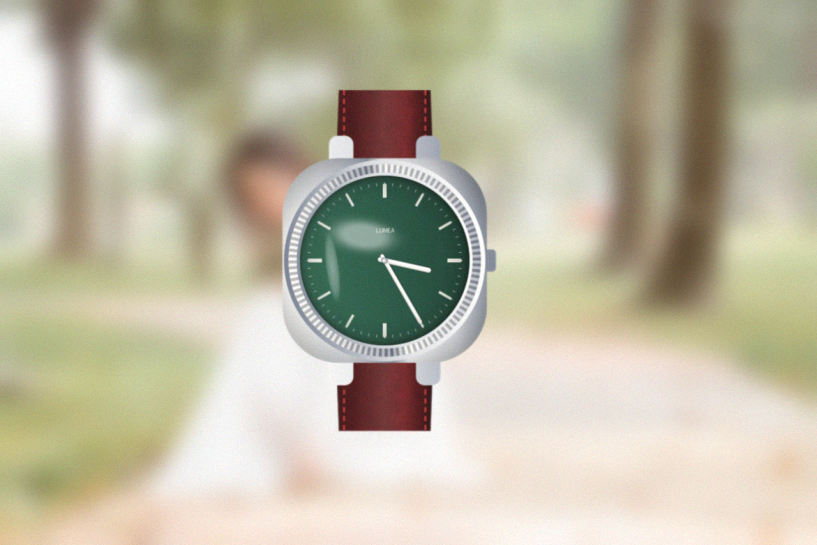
3h25
